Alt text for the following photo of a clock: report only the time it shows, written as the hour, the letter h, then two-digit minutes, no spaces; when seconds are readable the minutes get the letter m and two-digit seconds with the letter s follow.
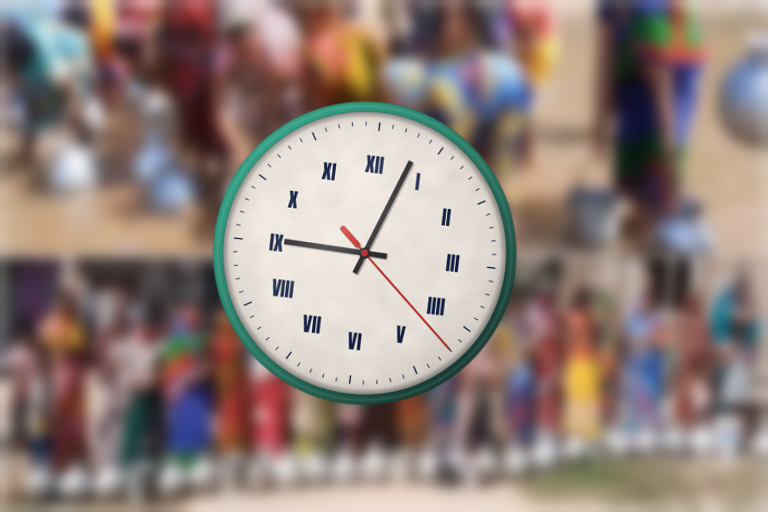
9h03m22s
